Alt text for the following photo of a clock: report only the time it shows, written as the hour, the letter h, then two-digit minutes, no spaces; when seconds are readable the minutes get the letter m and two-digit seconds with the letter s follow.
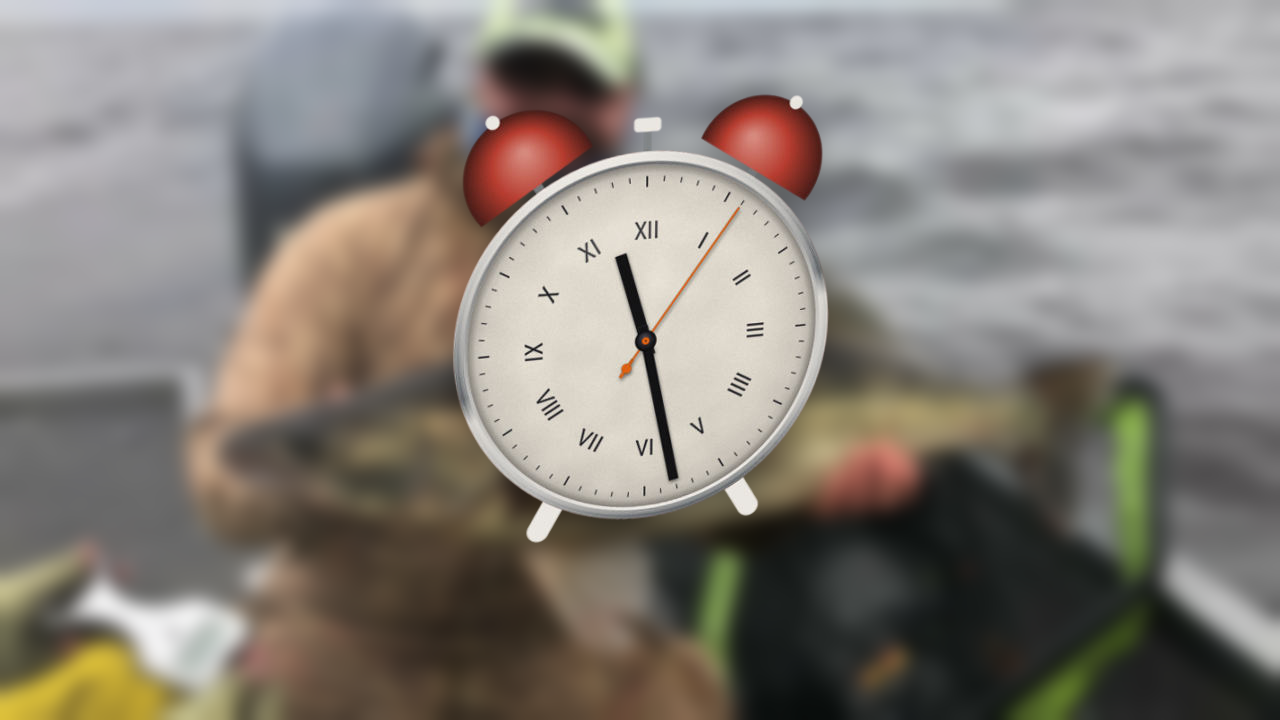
11h28m06s
